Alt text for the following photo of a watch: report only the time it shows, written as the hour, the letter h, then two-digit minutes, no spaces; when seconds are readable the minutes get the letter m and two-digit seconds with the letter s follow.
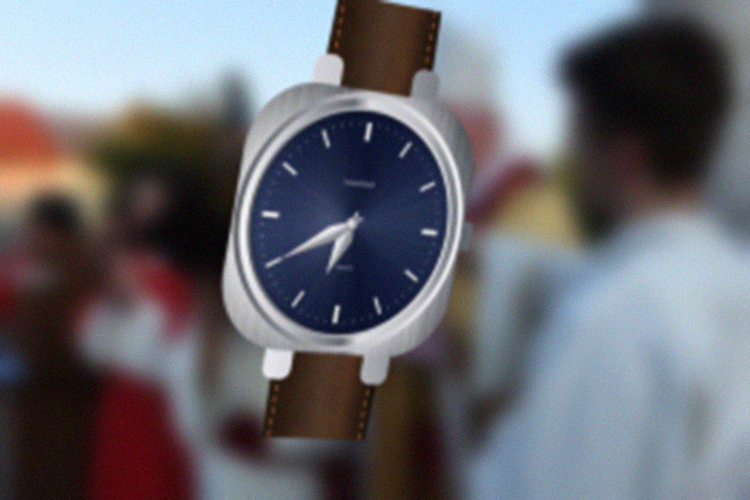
6h40
